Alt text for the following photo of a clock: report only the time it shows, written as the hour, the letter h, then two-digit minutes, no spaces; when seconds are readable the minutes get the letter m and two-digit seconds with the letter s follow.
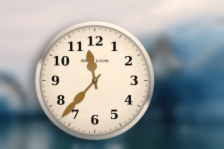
11h37
